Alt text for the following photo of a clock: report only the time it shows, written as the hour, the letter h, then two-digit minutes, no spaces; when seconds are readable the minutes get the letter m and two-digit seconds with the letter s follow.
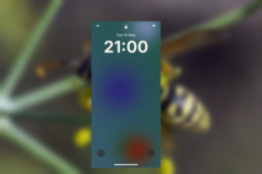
21h00
